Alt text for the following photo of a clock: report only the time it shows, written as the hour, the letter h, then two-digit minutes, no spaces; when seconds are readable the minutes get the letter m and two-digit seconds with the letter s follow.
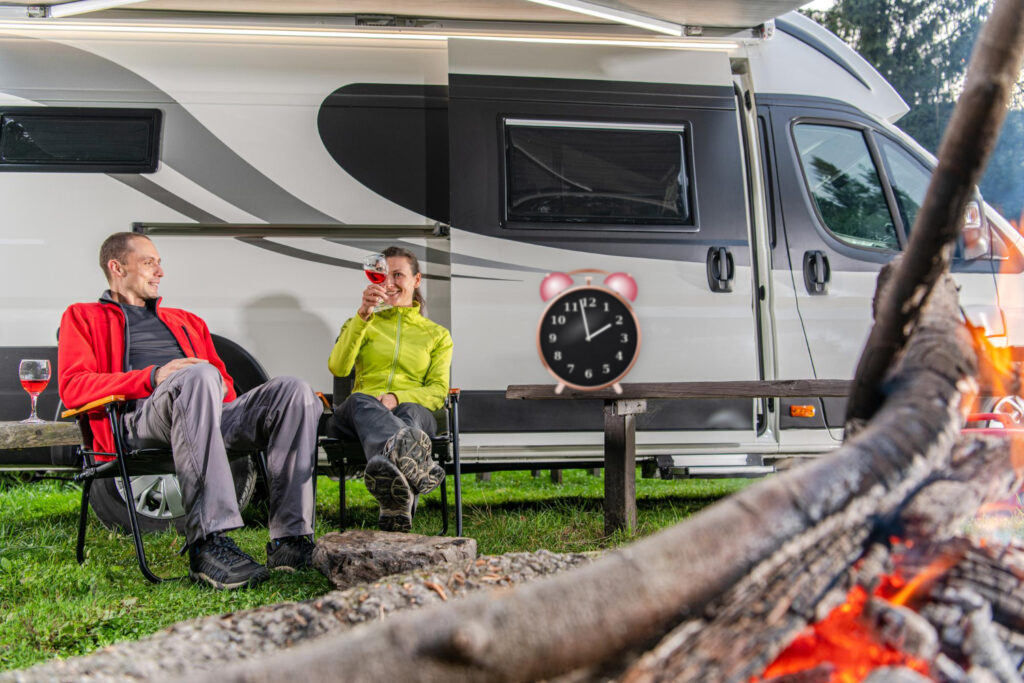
1h58
